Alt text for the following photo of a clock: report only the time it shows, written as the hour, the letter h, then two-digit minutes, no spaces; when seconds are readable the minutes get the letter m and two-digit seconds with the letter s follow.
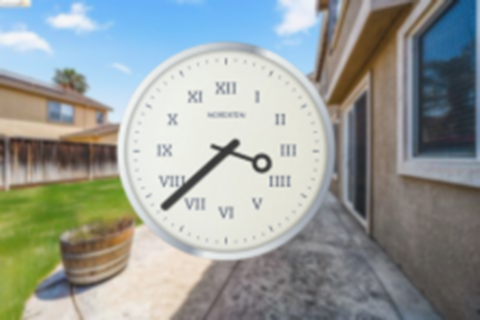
3h38
